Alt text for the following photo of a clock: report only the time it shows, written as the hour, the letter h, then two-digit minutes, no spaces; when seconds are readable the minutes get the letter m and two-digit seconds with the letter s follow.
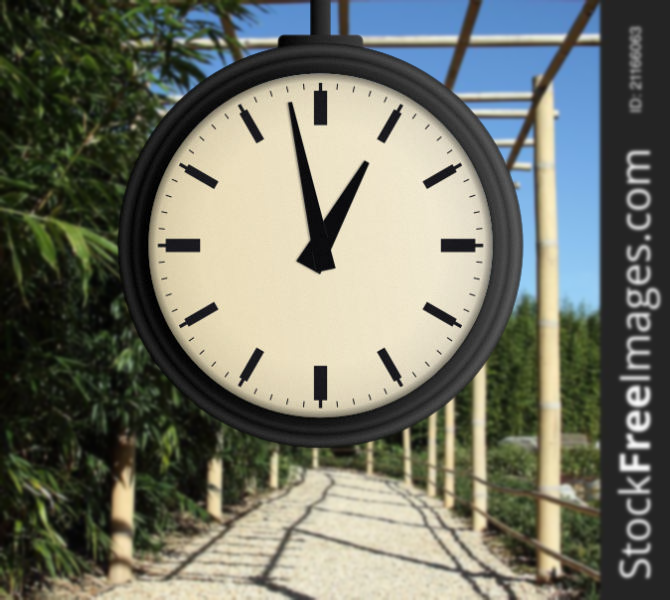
12h58
